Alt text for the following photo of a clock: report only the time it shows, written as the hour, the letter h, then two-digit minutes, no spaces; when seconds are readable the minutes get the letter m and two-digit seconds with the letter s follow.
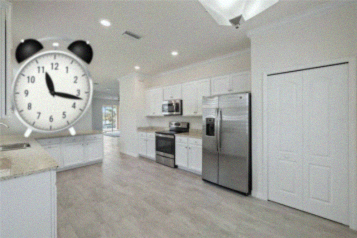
11h17
